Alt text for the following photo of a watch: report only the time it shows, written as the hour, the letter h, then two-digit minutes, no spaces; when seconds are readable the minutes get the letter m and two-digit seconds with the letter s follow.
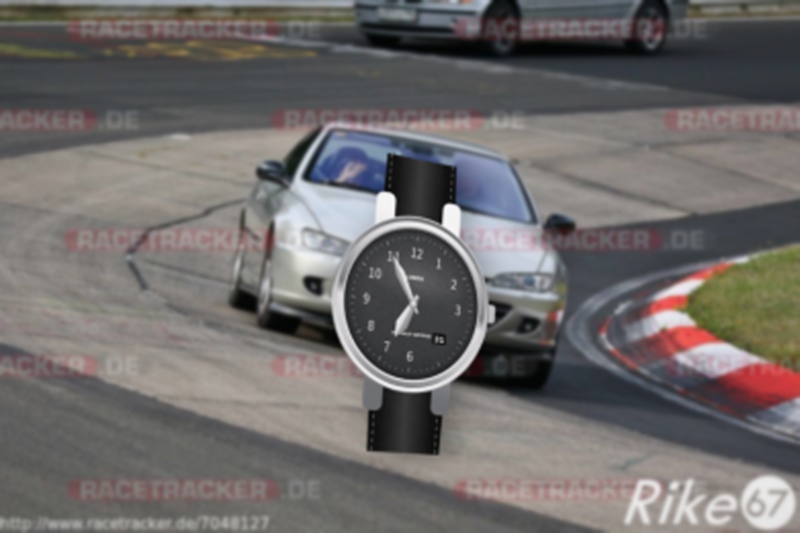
6h55
